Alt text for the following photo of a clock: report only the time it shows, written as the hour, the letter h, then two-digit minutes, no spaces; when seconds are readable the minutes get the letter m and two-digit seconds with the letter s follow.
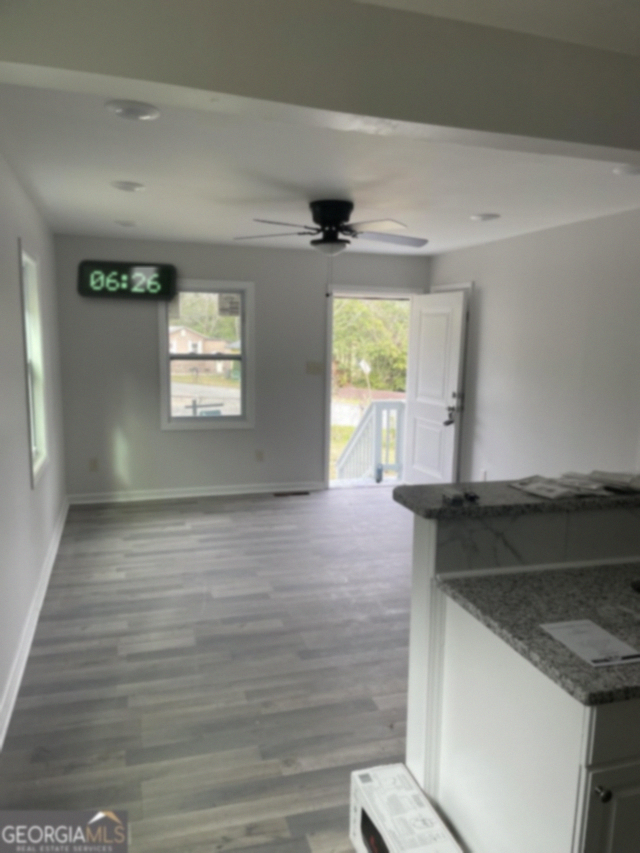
6h26
